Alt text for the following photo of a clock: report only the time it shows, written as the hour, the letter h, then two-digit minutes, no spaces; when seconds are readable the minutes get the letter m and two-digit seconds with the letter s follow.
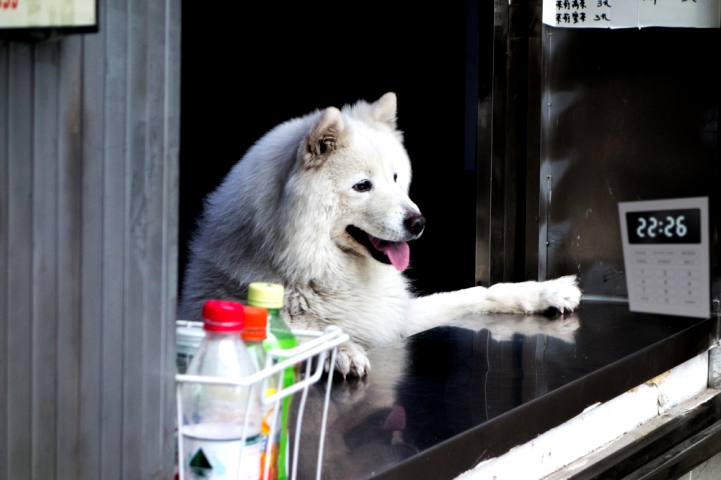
22h26
